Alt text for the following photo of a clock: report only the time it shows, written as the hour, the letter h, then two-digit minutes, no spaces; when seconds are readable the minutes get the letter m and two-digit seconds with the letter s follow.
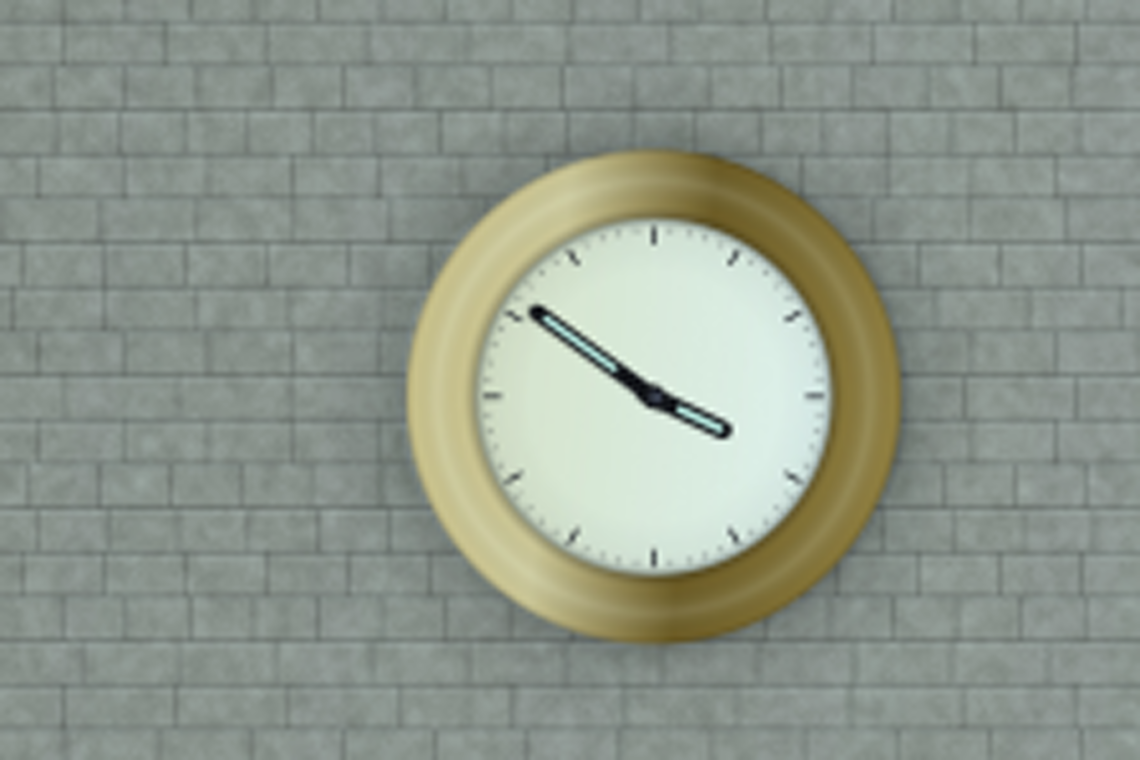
3h51
